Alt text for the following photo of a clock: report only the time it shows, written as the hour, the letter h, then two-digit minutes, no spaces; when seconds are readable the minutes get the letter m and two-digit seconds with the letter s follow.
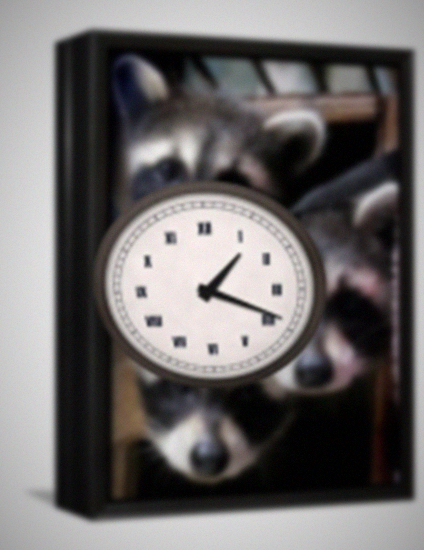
1h19
